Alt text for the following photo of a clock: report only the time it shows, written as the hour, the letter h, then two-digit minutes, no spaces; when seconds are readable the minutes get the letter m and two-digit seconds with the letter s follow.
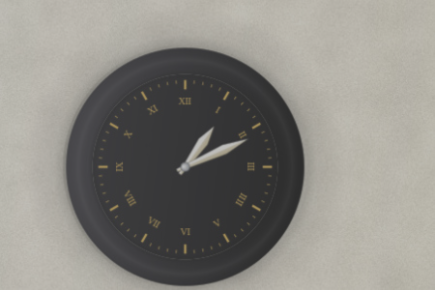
1h11
